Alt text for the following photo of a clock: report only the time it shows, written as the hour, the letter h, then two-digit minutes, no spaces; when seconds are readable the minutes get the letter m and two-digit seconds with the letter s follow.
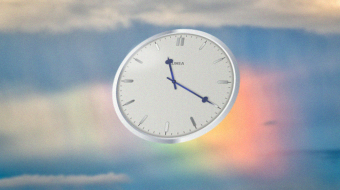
11h20
